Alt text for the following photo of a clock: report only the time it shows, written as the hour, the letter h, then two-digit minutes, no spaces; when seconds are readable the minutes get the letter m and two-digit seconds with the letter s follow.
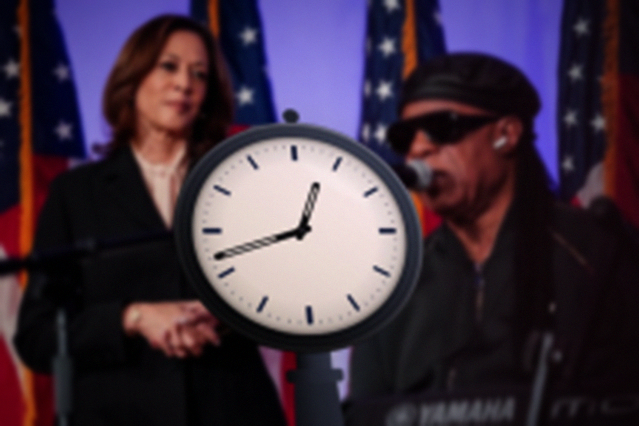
12h42
